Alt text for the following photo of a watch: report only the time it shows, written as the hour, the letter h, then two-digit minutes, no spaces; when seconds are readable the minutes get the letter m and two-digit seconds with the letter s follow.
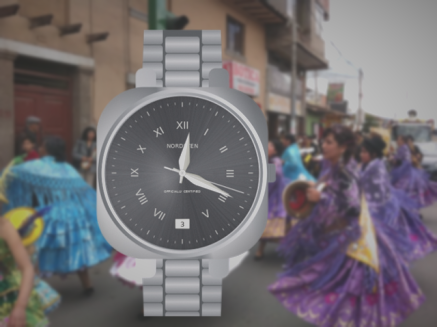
12h19m18s
